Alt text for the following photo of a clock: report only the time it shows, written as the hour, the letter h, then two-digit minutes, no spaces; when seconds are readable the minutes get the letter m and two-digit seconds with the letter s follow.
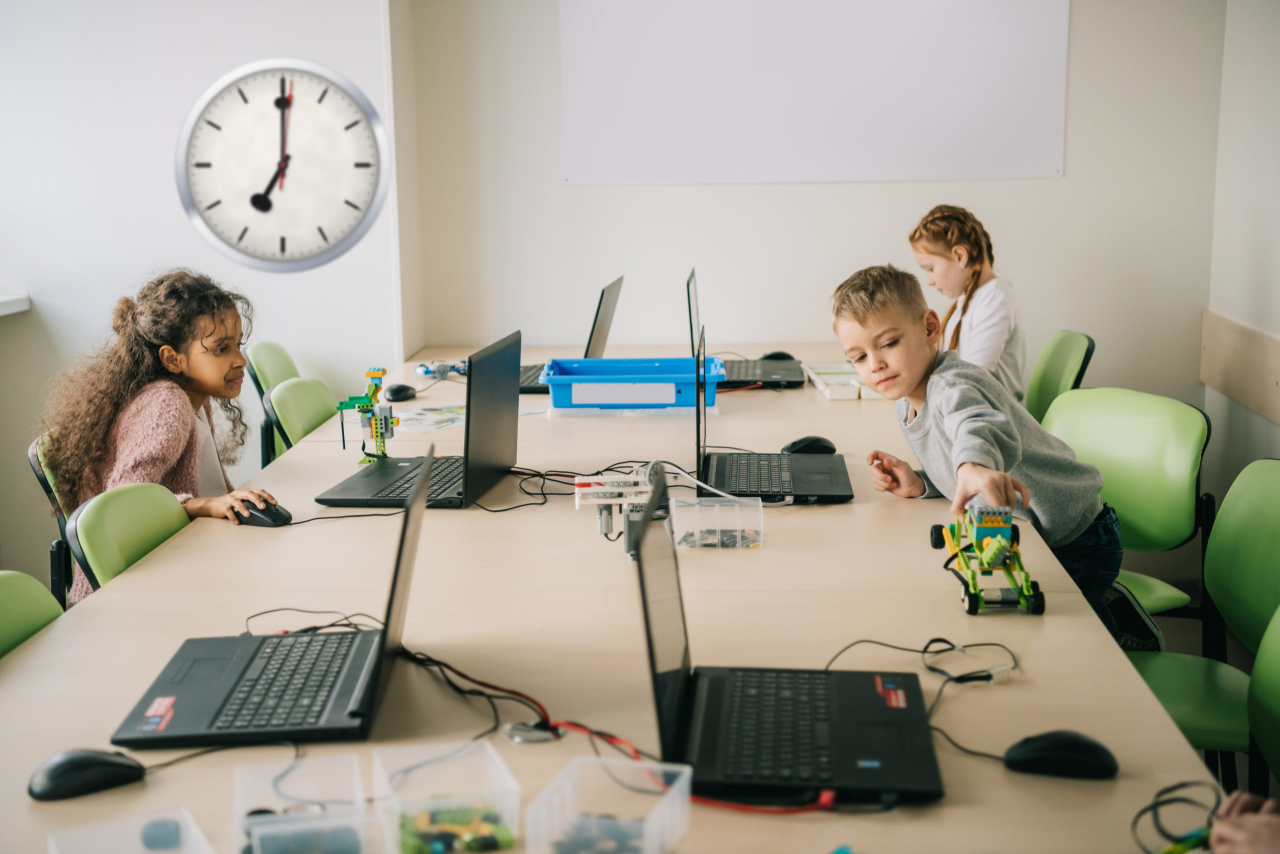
7h00m01s
